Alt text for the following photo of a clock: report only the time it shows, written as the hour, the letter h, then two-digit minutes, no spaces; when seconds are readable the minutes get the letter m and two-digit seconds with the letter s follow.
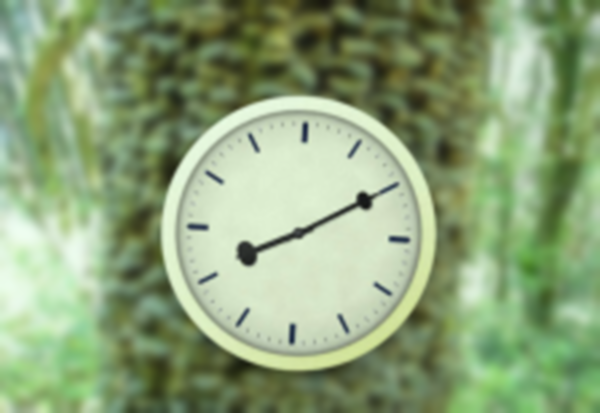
8h10
